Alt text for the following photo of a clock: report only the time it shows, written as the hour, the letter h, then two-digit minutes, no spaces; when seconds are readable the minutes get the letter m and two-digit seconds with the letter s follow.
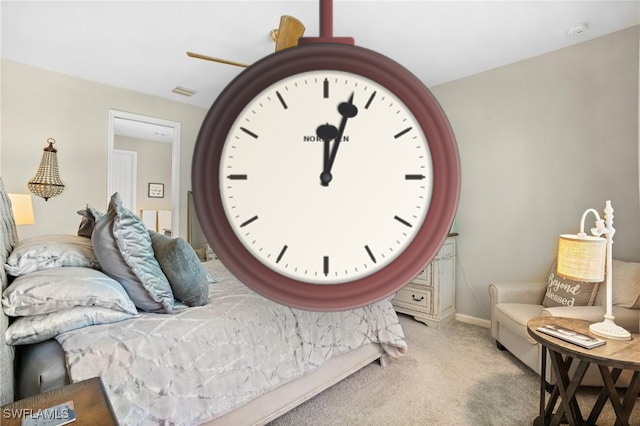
12h03
